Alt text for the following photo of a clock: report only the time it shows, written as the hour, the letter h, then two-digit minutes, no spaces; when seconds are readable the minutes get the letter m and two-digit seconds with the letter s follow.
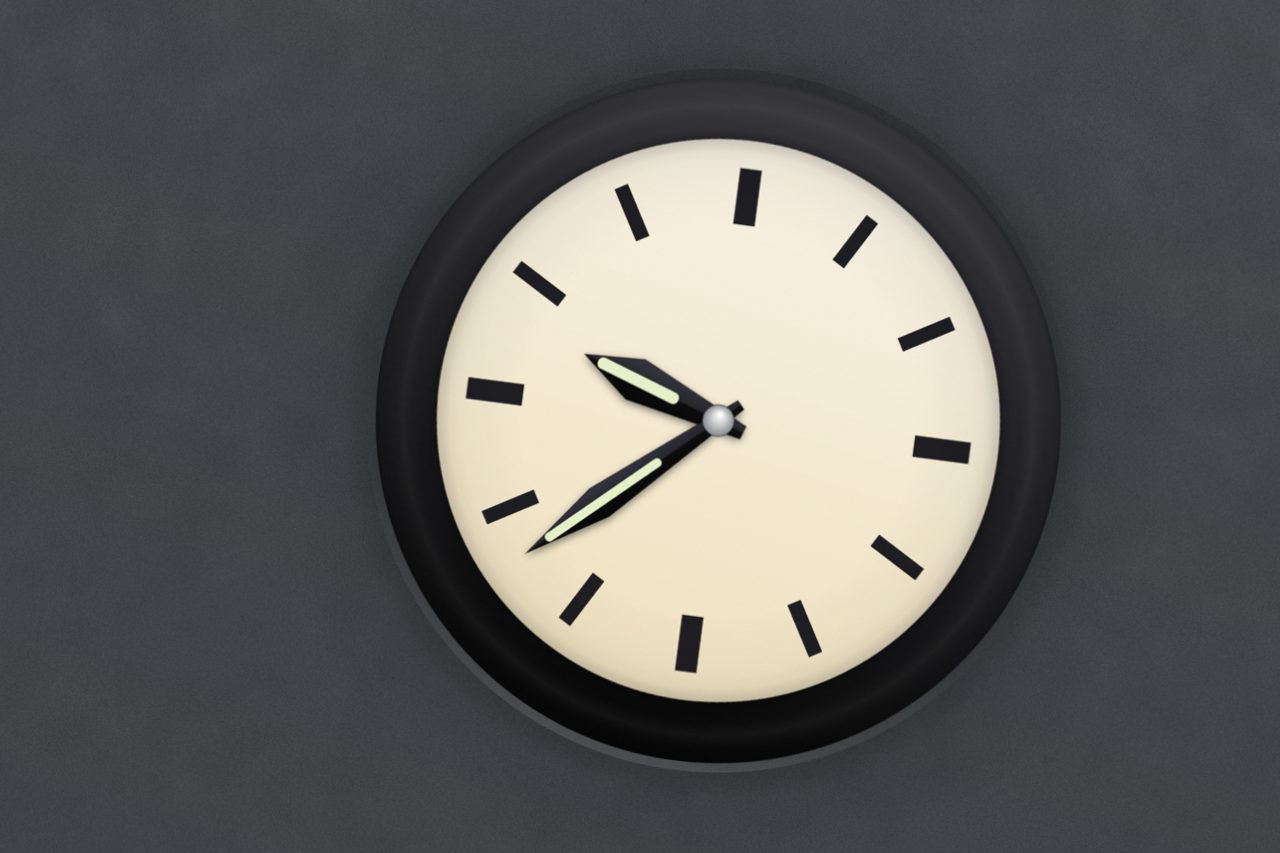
9h38
